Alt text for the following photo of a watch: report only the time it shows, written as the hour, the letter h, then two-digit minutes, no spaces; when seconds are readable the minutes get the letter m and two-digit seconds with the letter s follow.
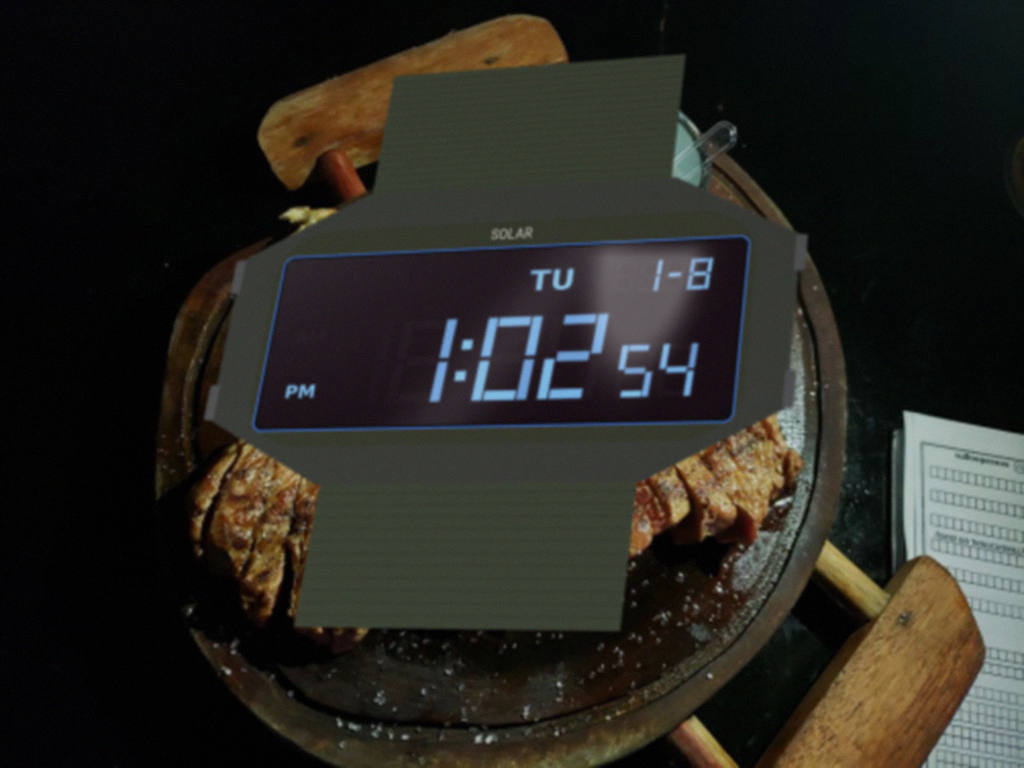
1h02m54s
